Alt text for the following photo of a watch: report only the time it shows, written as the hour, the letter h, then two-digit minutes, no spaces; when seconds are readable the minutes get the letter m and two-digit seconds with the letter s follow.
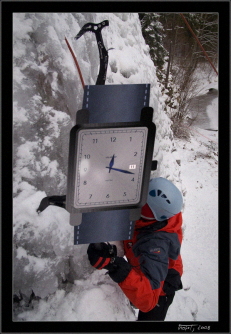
12h18
